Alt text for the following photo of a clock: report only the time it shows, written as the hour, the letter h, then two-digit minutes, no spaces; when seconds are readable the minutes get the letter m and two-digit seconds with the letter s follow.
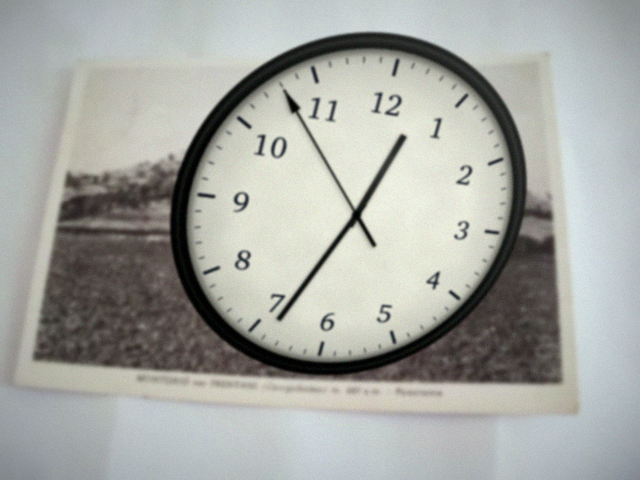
12h33m53s
